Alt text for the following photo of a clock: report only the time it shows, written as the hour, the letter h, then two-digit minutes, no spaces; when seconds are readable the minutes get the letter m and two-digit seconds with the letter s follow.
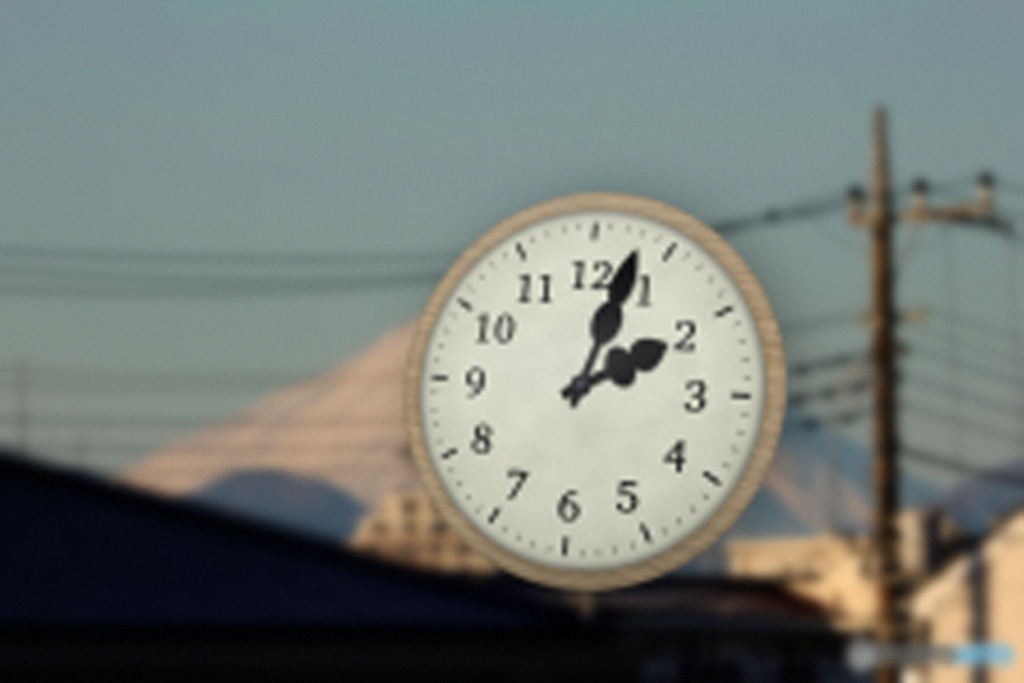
2h03
